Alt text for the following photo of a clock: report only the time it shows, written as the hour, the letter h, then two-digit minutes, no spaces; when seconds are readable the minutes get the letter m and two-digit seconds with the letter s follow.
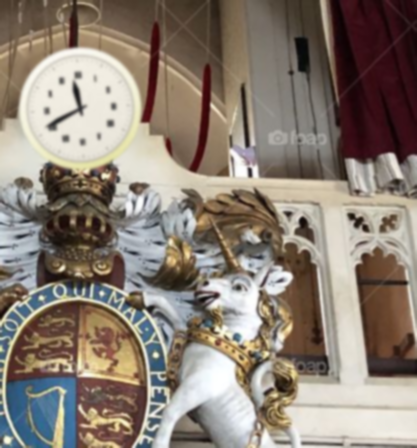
11h41
